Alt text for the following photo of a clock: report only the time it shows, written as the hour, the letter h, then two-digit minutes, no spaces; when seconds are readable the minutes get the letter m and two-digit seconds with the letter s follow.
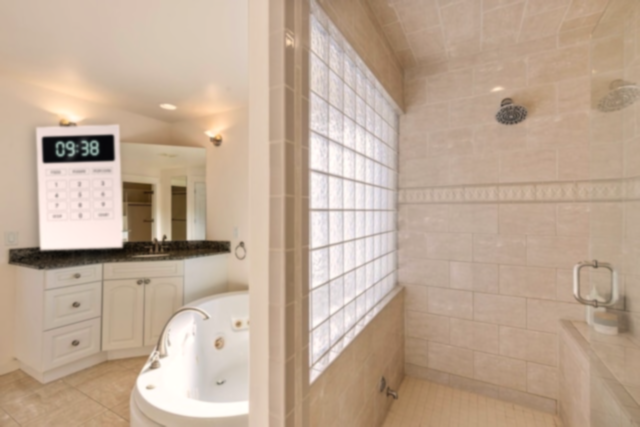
9h38
